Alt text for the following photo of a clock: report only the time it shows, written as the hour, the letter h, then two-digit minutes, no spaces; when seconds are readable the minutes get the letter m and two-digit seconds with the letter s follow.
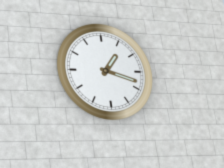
1h18
